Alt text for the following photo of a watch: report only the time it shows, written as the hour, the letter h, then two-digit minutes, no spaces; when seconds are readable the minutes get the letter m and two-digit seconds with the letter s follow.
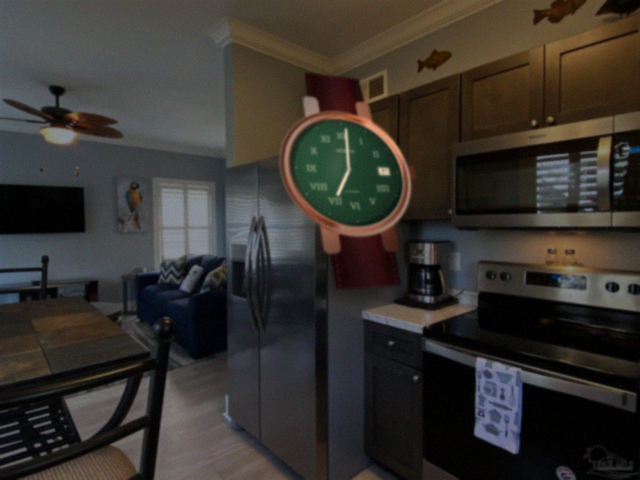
7h01
